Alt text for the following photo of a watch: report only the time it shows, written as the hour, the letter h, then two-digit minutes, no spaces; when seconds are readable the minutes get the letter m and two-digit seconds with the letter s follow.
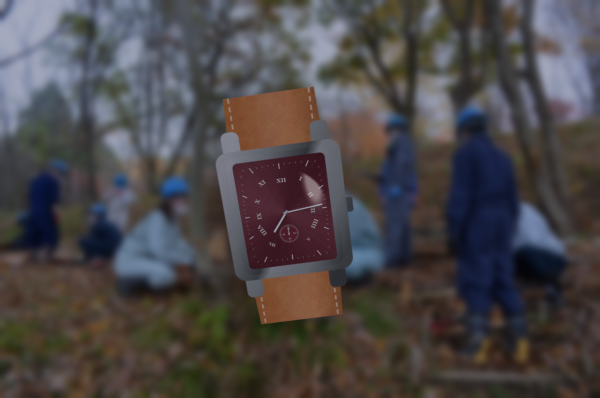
7h14
